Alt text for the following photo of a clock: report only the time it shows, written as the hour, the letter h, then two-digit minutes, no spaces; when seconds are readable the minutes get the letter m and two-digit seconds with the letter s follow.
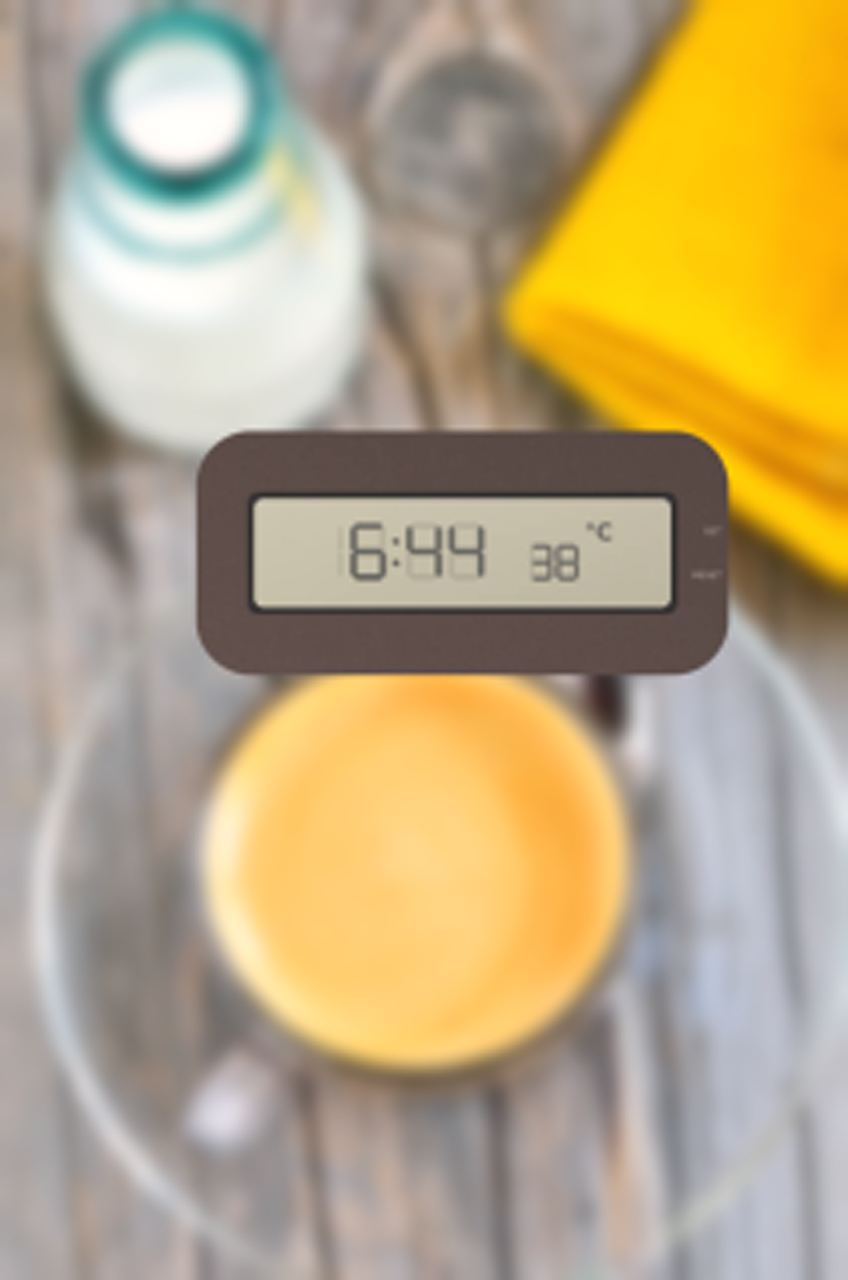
6h44
